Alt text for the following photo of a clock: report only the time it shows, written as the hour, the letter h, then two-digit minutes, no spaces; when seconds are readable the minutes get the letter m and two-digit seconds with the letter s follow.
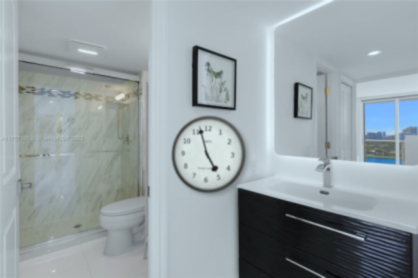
4h57
